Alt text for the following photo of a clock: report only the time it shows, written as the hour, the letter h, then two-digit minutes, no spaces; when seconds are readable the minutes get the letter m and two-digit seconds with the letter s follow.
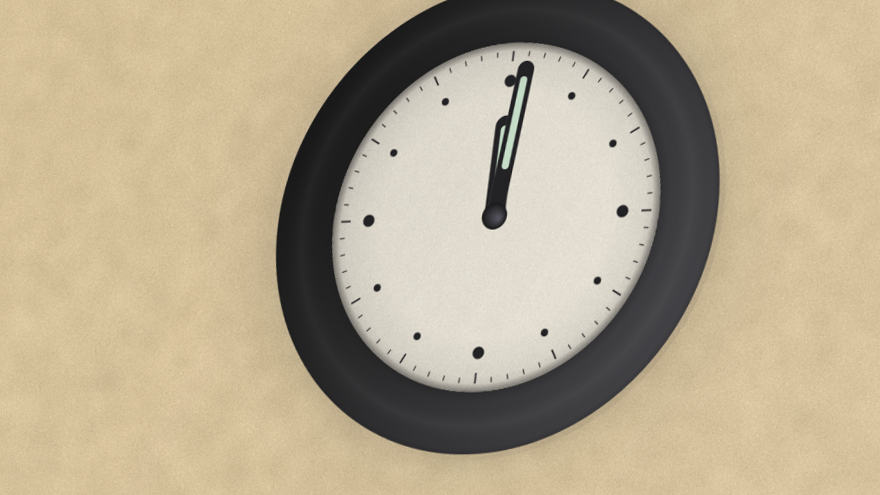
12h01
